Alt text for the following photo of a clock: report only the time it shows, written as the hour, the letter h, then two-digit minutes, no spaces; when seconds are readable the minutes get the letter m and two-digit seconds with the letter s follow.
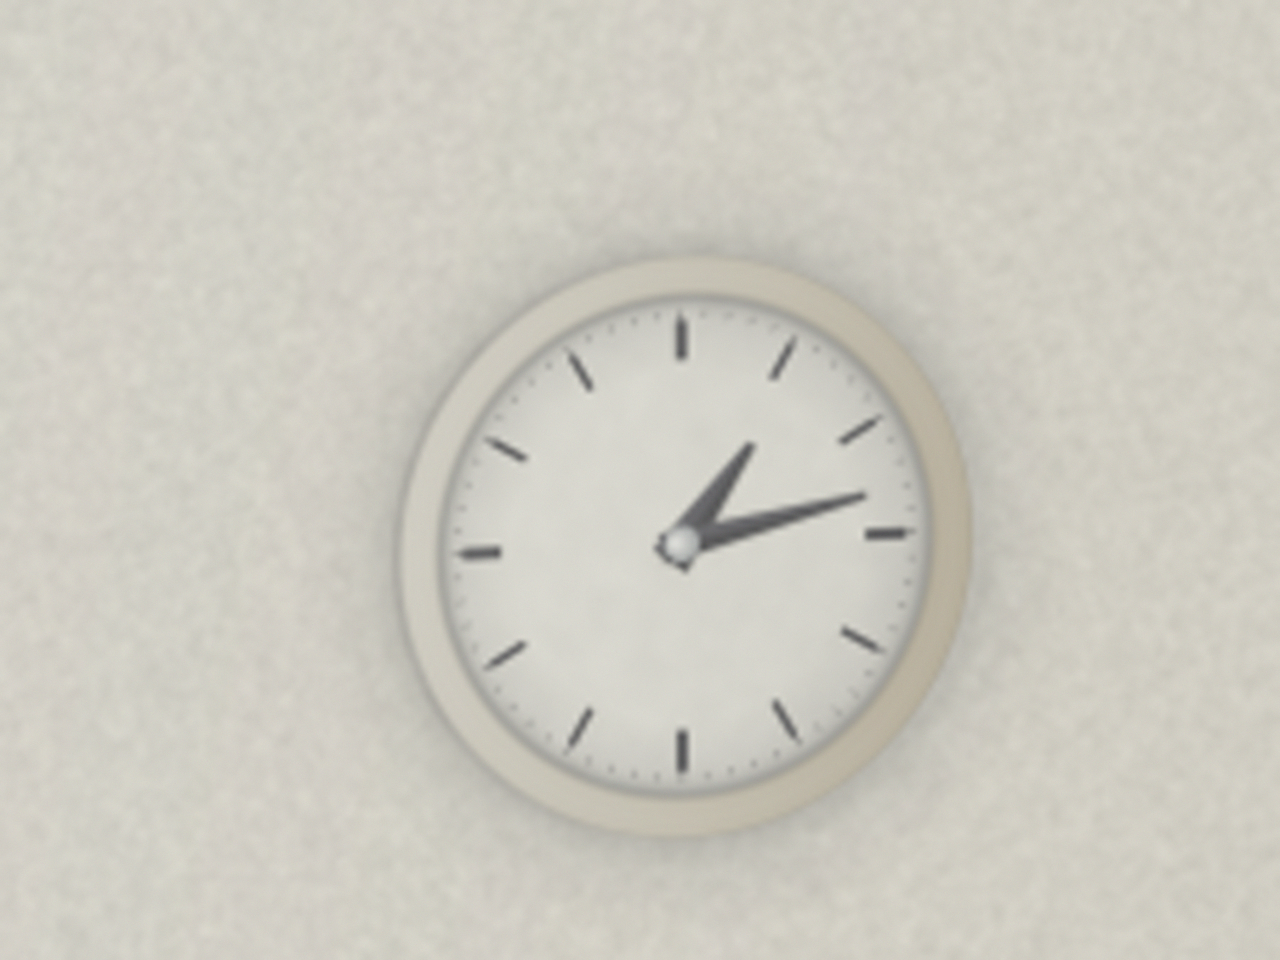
1h13
